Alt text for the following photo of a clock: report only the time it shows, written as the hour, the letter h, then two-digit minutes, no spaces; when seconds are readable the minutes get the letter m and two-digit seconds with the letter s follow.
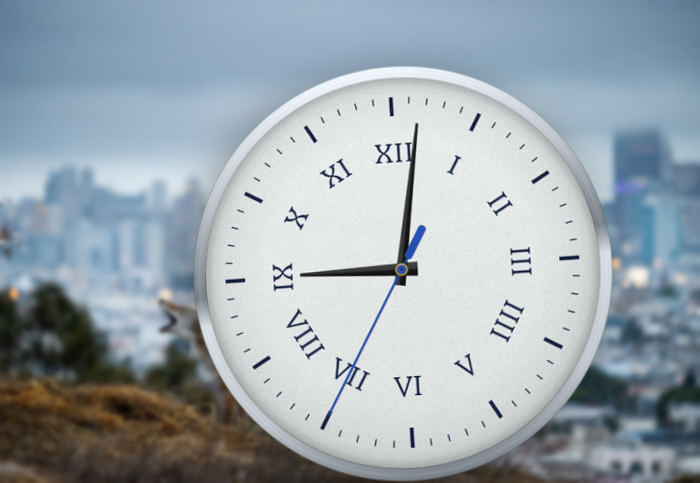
9h01m35s
